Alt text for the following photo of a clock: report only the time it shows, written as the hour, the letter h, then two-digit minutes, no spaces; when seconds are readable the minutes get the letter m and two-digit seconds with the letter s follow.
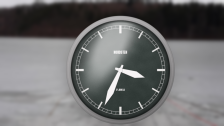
3h34
